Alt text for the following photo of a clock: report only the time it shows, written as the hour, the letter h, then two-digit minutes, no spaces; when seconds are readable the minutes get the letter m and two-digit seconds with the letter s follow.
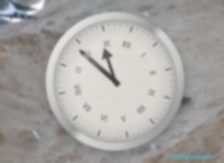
10h49
